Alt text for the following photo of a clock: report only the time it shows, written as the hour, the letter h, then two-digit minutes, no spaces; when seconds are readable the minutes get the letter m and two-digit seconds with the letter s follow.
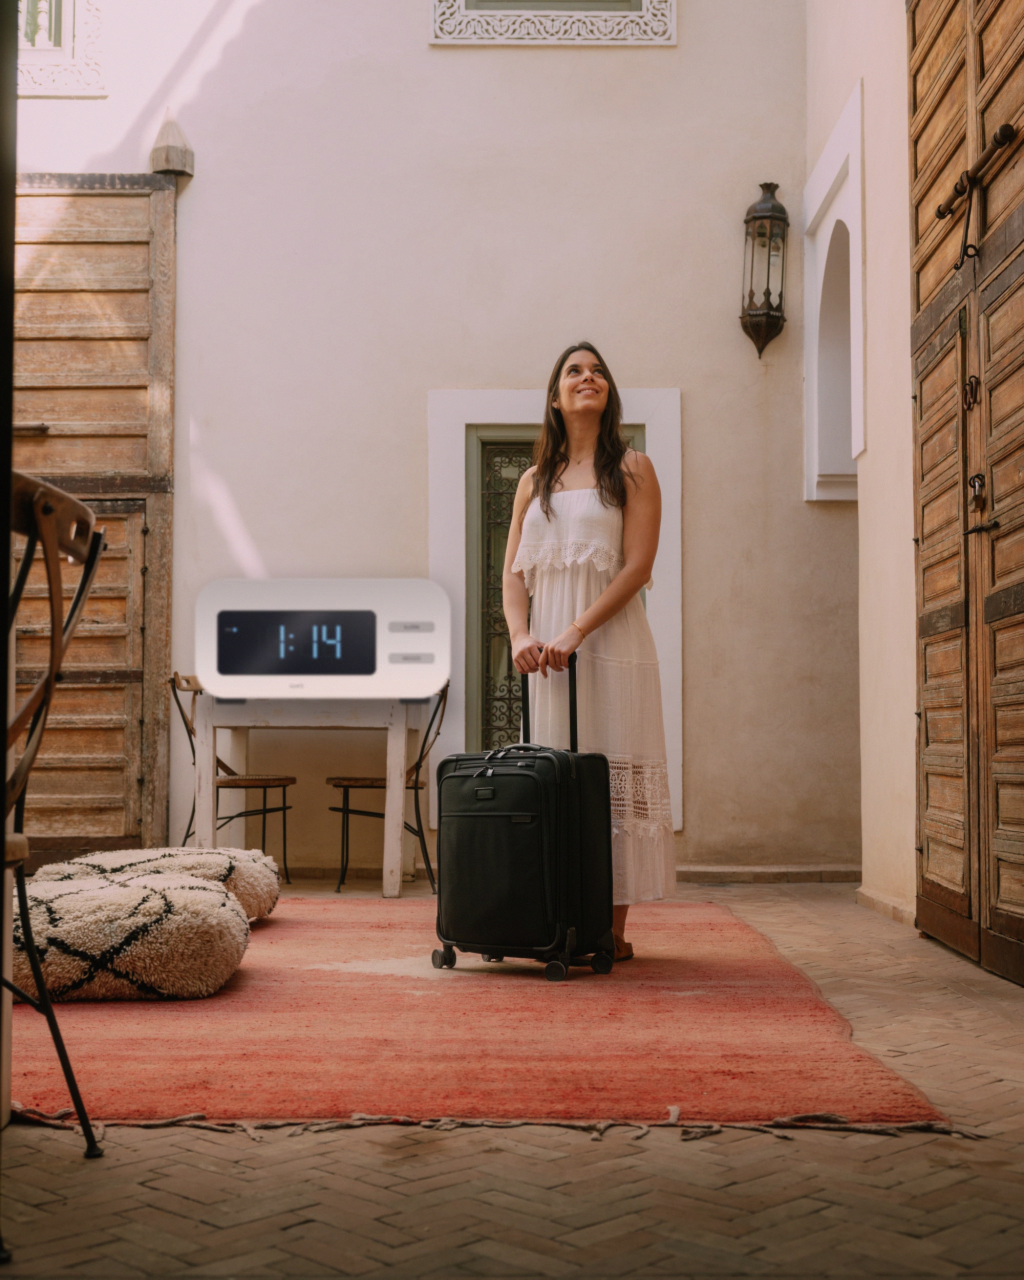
1h14
